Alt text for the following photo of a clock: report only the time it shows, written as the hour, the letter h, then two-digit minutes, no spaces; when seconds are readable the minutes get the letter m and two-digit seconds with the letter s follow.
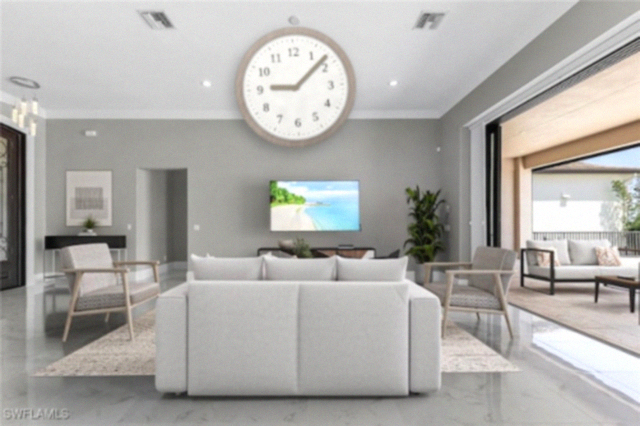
9h08
